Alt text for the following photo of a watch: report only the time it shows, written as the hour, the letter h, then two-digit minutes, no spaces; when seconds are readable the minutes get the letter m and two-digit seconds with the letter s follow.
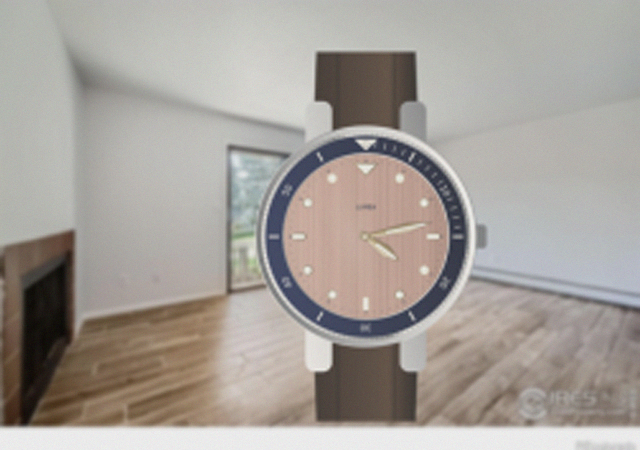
4h13
